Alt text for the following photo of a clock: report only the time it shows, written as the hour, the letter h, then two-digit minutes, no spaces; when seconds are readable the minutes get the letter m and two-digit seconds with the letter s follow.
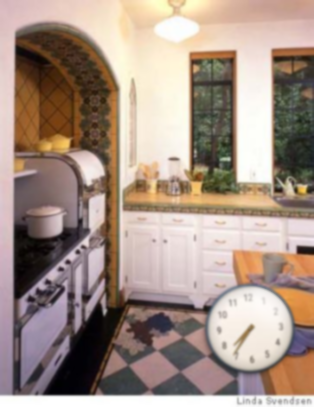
7h36
